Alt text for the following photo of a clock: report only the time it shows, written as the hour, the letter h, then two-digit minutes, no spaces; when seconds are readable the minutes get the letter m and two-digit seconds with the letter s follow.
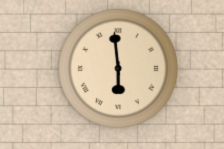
5h59
